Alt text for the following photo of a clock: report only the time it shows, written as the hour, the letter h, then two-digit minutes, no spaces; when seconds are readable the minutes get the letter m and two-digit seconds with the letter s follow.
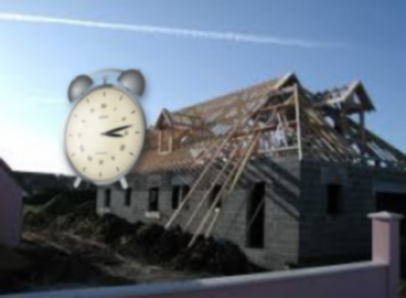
3h13
